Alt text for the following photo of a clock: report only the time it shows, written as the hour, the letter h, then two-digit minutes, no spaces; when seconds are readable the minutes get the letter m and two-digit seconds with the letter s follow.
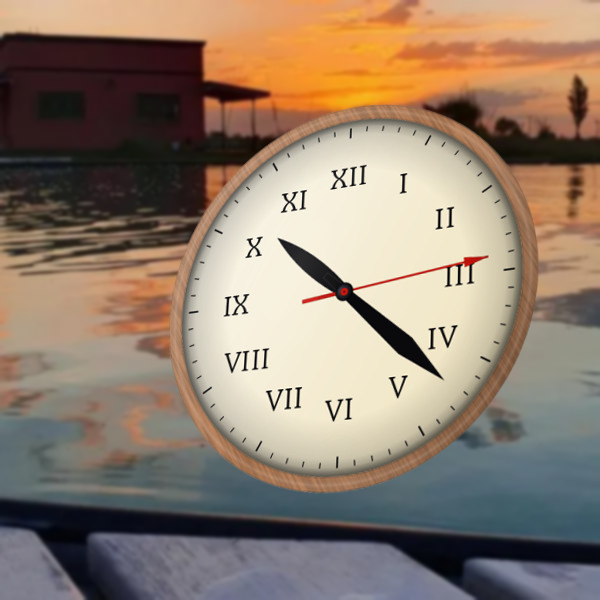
10h22m14s
